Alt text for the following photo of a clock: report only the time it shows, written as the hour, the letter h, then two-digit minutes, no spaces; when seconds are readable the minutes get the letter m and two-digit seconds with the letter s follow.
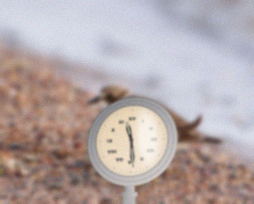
11h29
